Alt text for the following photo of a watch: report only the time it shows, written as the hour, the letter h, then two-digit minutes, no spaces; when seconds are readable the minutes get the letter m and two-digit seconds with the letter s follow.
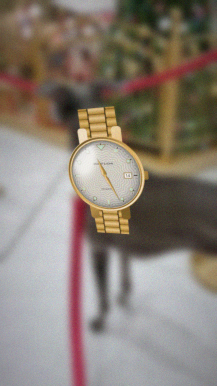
11h26
